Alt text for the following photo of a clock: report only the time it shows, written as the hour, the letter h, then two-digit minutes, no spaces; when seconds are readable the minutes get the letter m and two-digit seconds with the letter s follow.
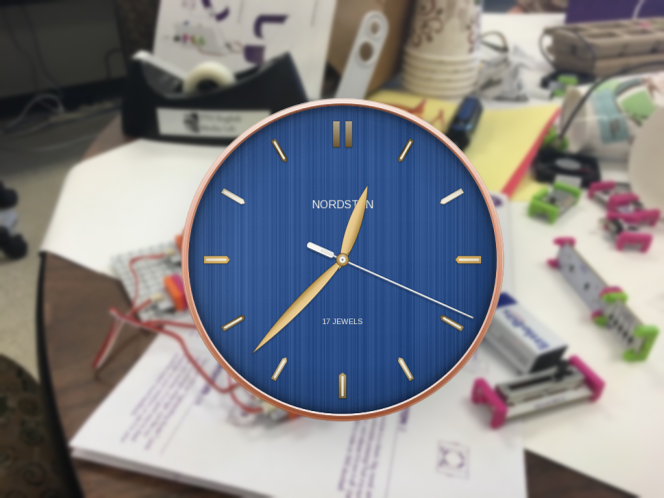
12h37m19s
